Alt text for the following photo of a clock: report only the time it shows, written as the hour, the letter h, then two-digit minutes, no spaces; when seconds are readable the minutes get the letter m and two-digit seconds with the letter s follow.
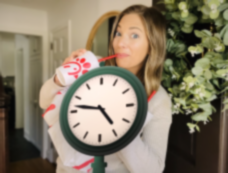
4h47
